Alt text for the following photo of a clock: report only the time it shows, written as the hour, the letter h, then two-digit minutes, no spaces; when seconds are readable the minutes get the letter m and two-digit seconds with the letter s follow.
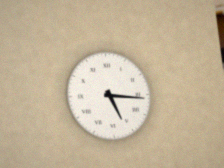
5h16
